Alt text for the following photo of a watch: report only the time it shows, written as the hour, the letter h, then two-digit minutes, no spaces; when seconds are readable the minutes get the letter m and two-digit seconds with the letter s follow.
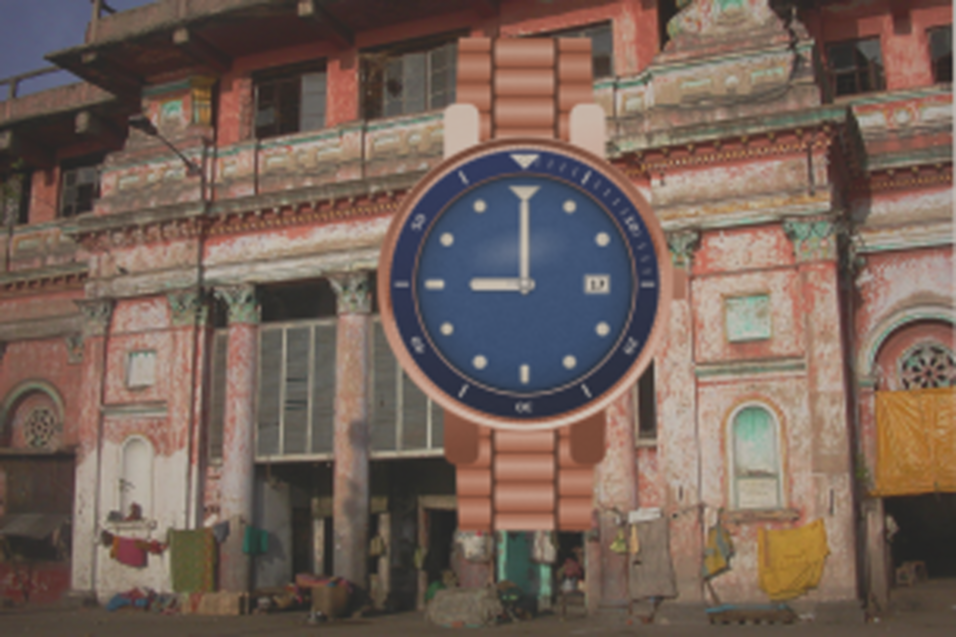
9h00
